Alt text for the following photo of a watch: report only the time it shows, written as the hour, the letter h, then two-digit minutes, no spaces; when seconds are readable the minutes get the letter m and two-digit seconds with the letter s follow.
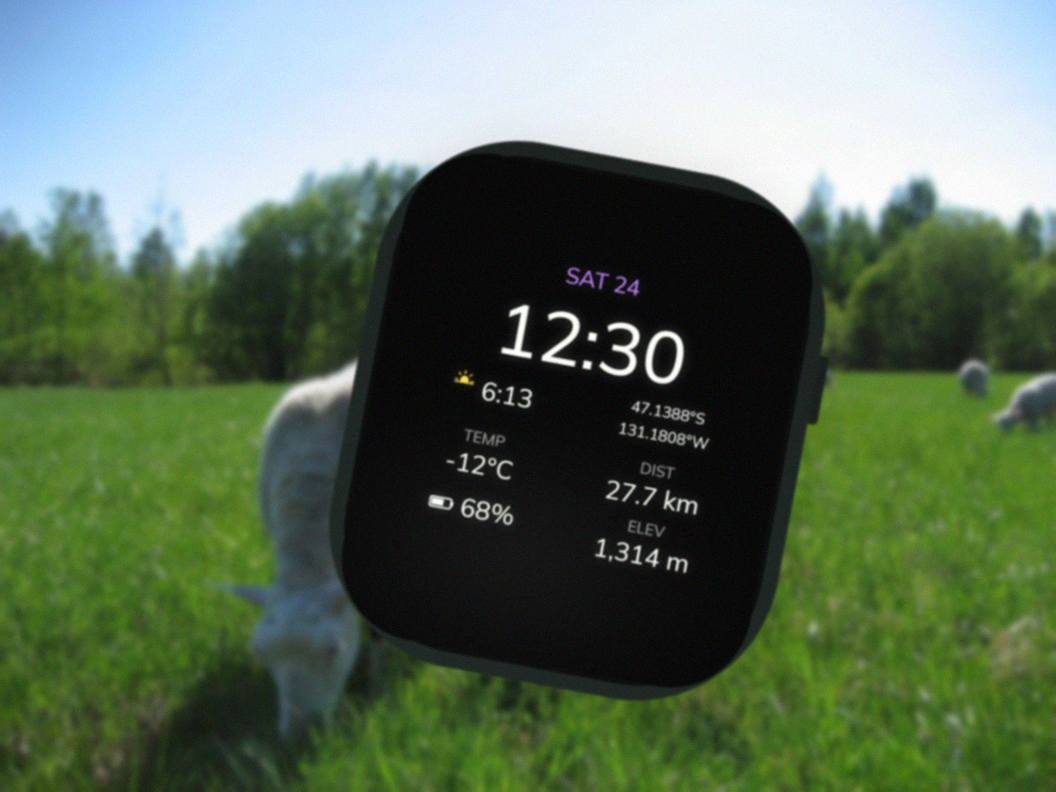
12h30
